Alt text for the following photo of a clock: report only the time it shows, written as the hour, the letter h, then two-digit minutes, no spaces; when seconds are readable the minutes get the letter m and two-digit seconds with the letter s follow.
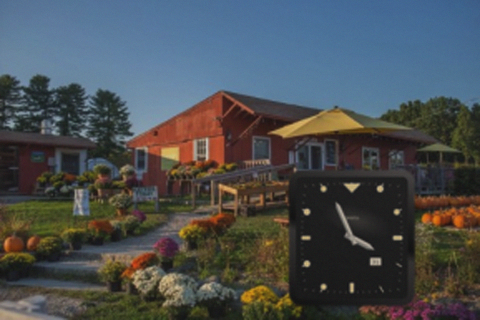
3h56
